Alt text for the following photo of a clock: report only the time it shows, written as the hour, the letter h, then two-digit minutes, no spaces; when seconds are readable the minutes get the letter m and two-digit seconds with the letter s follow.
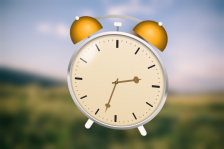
2h33
